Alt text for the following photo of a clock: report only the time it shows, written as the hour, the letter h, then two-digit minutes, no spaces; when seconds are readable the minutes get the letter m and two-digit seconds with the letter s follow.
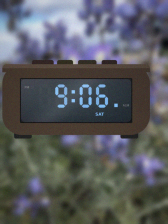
9h06
